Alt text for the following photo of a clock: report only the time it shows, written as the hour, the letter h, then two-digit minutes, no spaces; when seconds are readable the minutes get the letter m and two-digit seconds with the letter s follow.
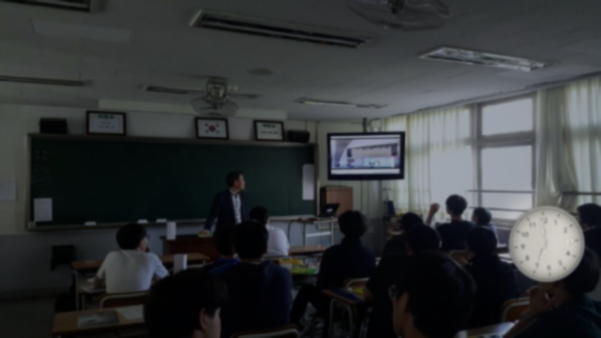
6h59
